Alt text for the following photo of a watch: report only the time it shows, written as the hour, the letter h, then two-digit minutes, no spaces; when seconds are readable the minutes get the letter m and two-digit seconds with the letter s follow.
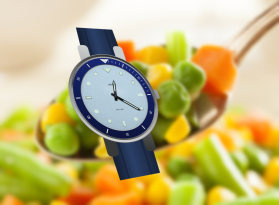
12h21
